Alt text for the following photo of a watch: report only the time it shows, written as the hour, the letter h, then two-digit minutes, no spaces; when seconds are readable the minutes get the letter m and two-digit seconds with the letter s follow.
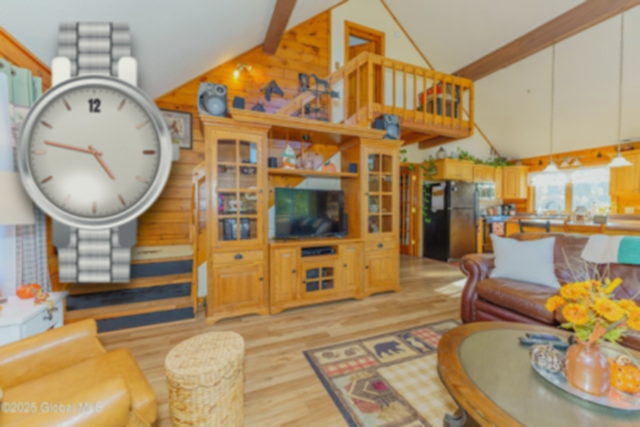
4h47
